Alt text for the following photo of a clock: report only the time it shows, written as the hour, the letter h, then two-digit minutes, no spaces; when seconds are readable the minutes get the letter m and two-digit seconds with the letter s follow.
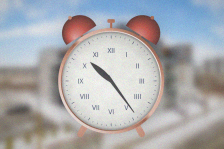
10h24
